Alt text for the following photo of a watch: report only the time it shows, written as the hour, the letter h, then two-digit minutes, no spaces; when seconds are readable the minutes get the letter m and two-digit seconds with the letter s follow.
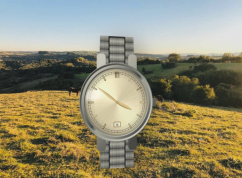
3h51
